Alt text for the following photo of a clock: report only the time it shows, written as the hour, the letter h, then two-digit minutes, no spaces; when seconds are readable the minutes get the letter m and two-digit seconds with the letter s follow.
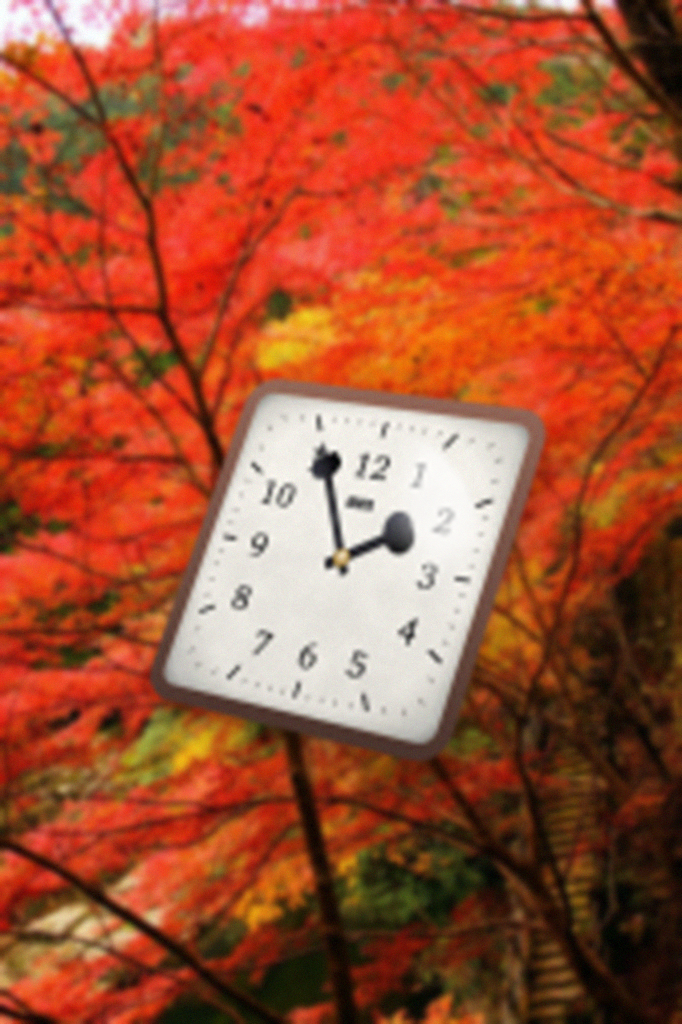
1h55
